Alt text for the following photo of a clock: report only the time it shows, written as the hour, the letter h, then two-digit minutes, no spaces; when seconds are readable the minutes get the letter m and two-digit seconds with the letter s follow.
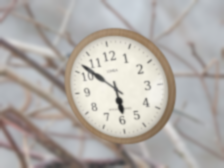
5h52
